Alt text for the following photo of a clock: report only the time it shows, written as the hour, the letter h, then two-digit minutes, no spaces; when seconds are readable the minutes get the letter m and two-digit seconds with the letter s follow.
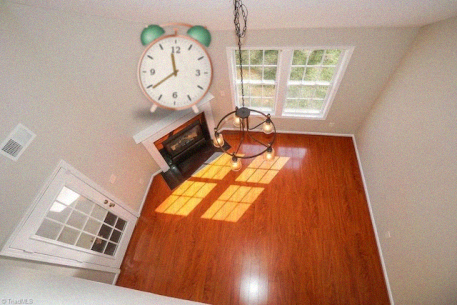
11h39
